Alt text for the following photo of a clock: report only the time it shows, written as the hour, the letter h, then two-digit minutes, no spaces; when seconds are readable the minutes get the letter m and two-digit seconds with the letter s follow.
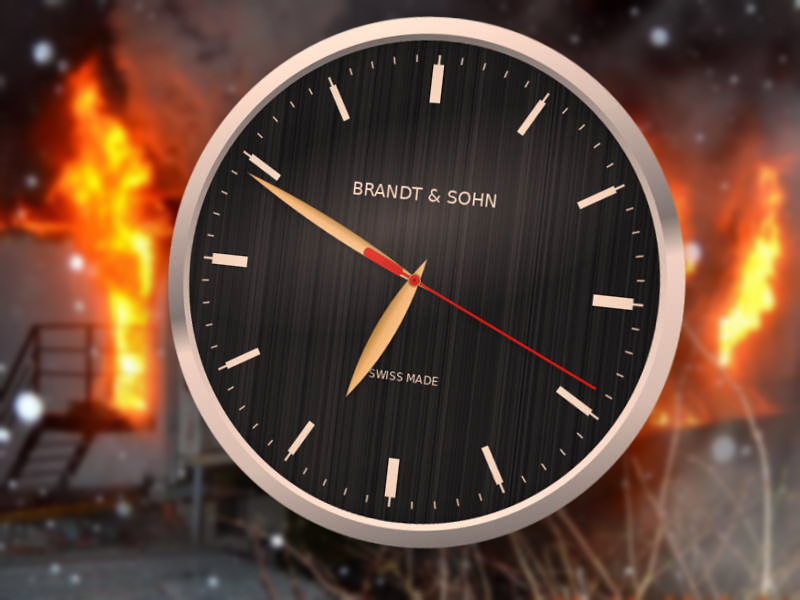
6h49m19s
